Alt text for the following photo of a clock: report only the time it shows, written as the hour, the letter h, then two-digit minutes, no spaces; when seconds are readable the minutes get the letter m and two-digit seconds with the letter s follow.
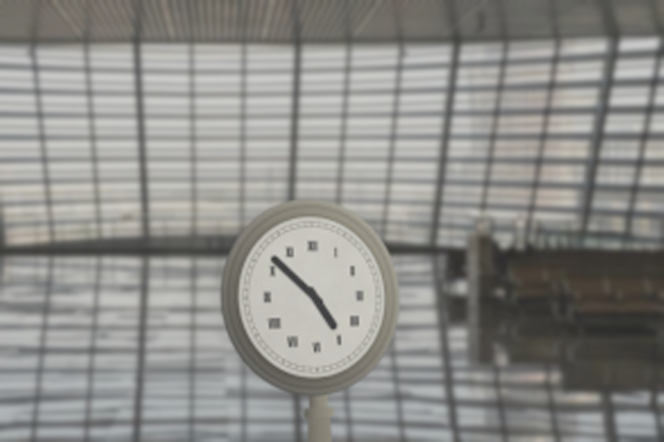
4h52
